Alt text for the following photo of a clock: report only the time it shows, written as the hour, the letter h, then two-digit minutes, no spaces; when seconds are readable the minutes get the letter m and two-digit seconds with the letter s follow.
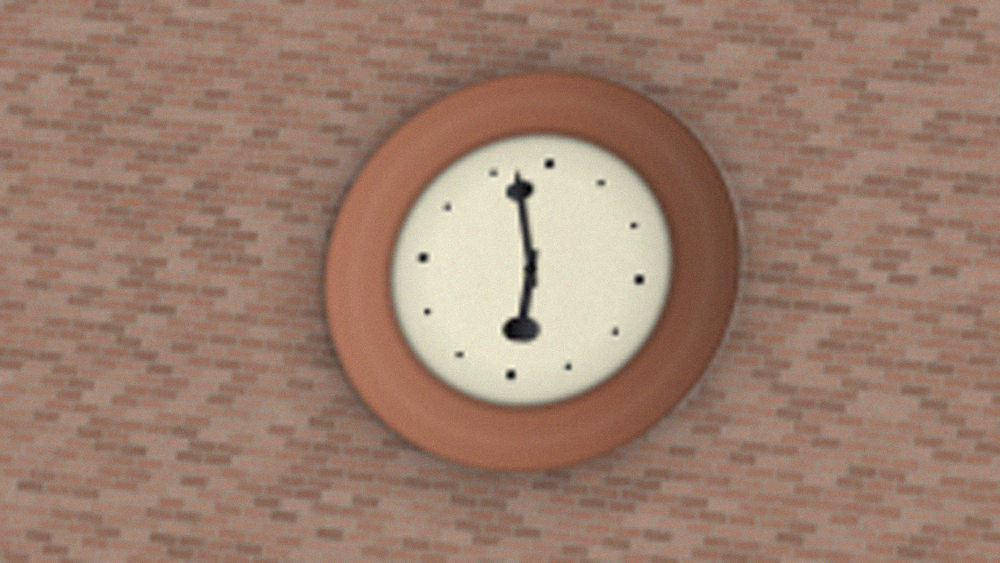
5h57
